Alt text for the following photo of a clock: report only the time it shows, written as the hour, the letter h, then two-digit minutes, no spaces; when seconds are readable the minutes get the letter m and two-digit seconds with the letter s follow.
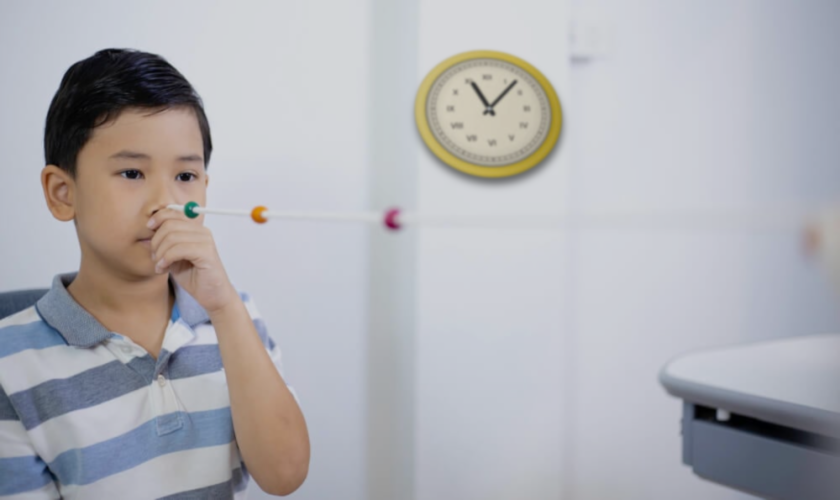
11h07
